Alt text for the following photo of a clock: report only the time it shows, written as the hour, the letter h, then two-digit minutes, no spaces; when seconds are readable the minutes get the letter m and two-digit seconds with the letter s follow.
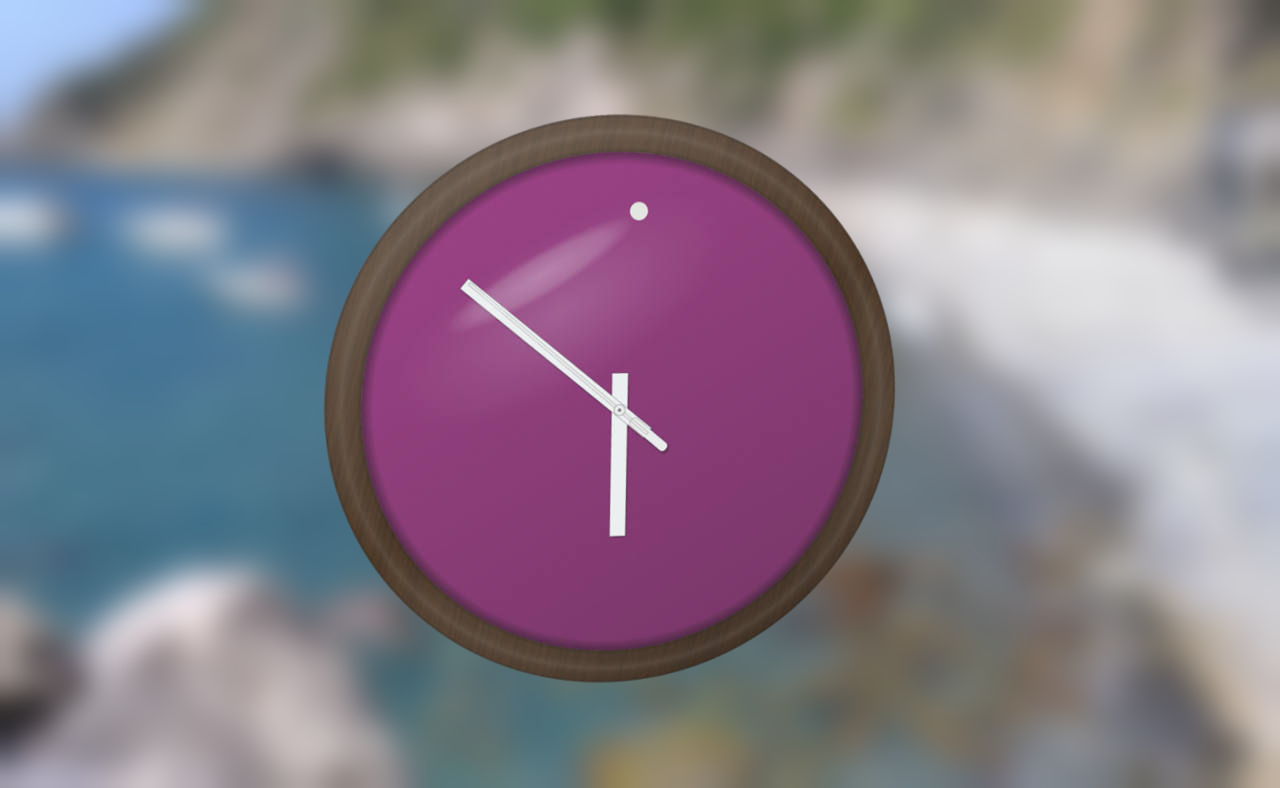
5h50m51s
